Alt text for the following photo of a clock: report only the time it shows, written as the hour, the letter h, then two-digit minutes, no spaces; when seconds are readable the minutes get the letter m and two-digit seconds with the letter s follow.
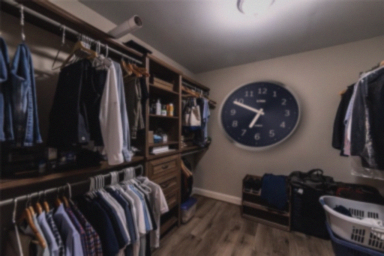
6h49
